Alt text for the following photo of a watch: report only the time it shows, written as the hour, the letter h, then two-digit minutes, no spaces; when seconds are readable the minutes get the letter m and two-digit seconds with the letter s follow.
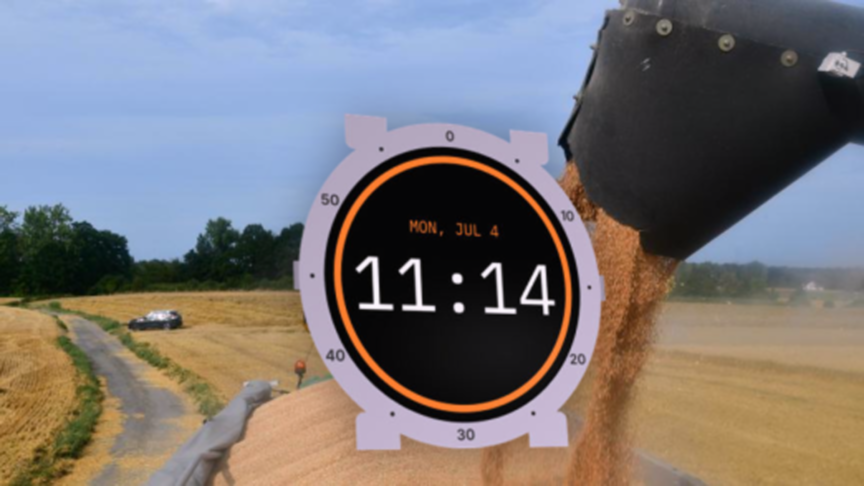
11h14
